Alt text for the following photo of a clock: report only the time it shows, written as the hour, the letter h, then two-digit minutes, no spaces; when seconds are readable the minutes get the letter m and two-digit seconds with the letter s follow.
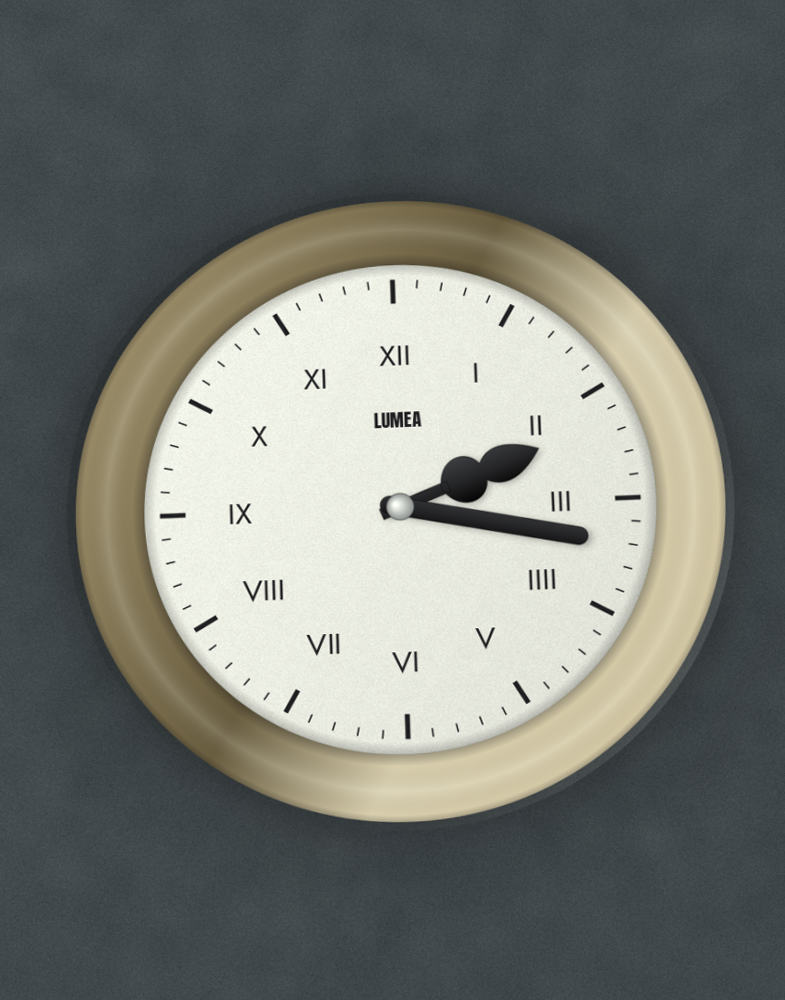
2h17
